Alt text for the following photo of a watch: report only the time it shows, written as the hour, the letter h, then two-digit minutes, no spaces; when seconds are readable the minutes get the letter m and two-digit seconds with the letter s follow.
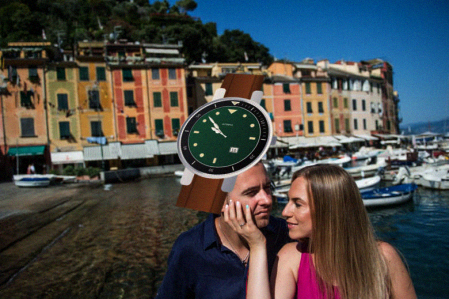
9h52
